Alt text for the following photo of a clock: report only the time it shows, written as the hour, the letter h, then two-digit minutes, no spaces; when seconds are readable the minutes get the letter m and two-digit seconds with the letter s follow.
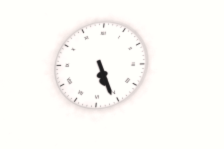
5h26
